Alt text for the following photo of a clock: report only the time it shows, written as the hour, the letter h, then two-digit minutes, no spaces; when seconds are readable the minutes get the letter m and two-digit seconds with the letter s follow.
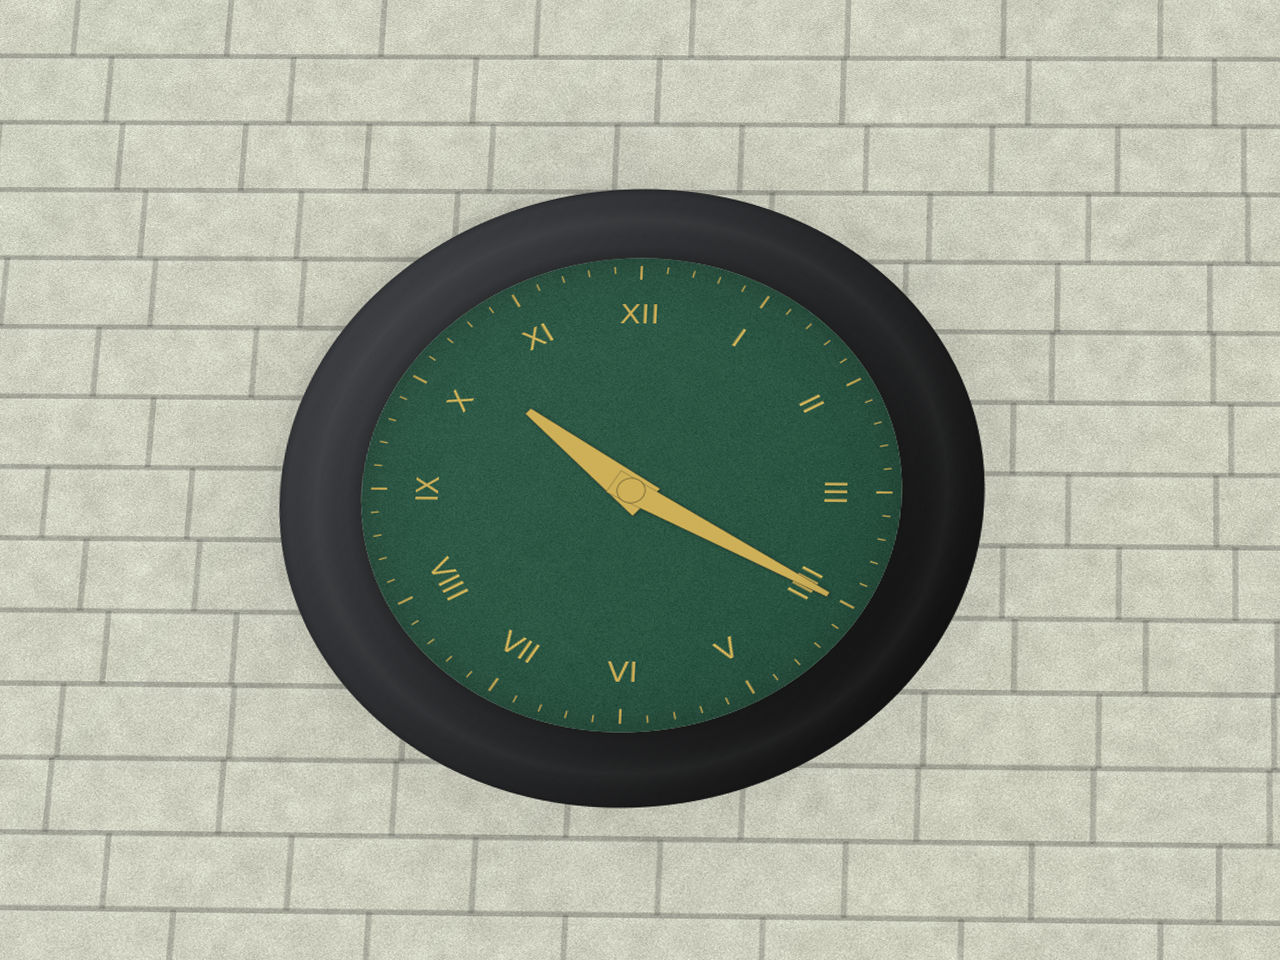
10h20
